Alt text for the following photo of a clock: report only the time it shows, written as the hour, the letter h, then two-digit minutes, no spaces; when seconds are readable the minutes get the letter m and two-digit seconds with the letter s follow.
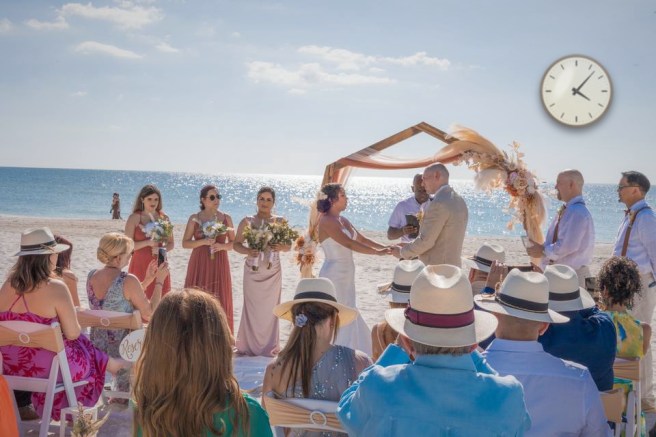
4h07
